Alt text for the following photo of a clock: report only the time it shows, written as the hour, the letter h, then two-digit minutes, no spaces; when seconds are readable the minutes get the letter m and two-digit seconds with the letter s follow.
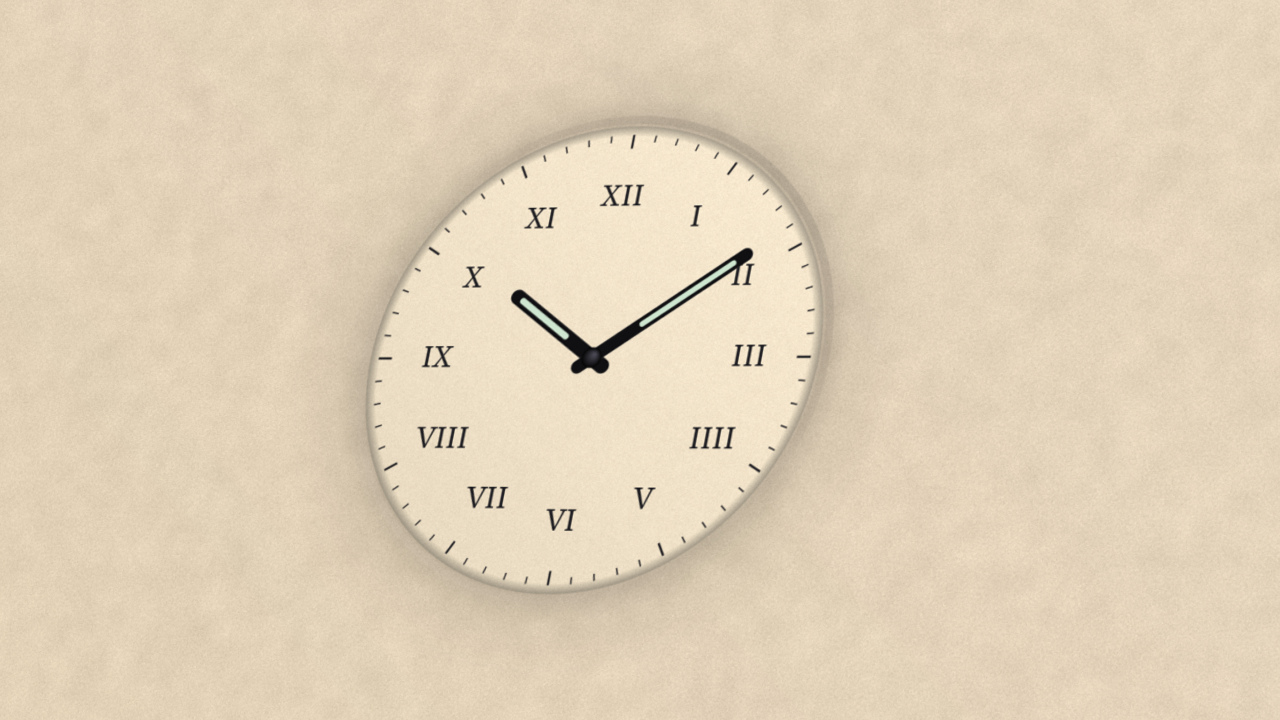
10h09
